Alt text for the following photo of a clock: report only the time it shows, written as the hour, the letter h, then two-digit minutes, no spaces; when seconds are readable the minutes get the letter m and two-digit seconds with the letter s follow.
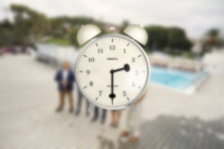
2h30
